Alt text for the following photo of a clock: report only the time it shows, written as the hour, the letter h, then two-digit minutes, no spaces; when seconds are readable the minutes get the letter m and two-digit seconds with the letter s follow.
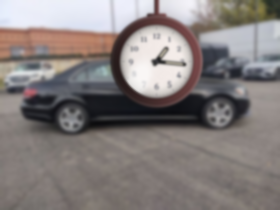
1h16
